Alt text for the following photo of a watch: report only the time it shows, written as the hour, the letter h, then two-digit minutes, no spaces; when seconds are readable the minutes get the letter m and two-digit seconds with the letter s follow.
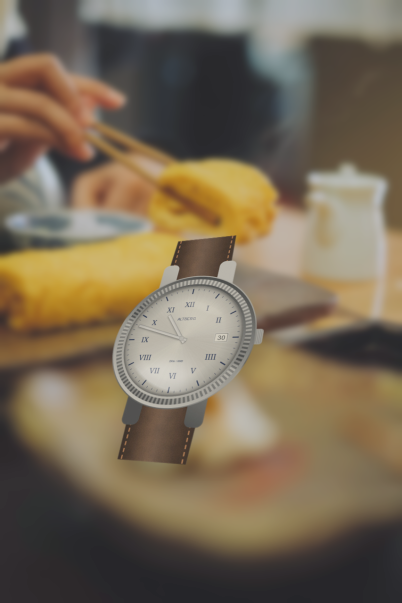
10h48
